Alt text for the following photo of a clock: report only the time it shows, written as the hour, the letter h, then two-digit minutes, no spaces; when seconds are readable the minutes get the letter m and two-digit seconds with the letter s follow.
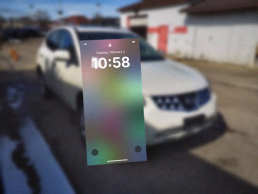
10h58
